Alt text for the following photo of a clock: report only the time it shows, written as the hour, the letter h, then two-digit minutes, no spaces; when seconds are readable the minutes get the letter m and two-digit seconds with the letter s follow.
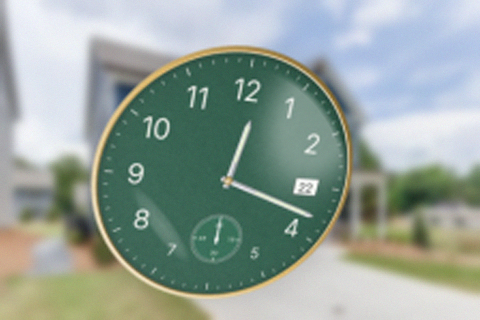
12h18
